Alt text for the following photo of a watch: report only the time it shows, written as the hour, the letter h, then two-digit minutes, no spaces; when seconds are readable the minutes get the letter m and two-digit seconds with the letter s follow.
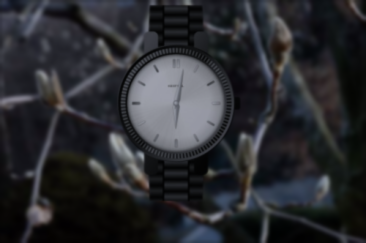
6h02
